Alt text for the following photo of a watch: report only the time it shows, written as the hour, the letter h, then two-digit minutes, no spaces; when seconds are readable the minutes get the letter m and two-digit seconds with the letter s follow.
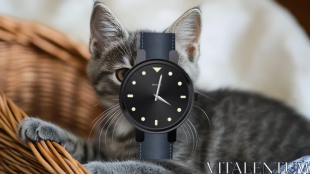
4h02
